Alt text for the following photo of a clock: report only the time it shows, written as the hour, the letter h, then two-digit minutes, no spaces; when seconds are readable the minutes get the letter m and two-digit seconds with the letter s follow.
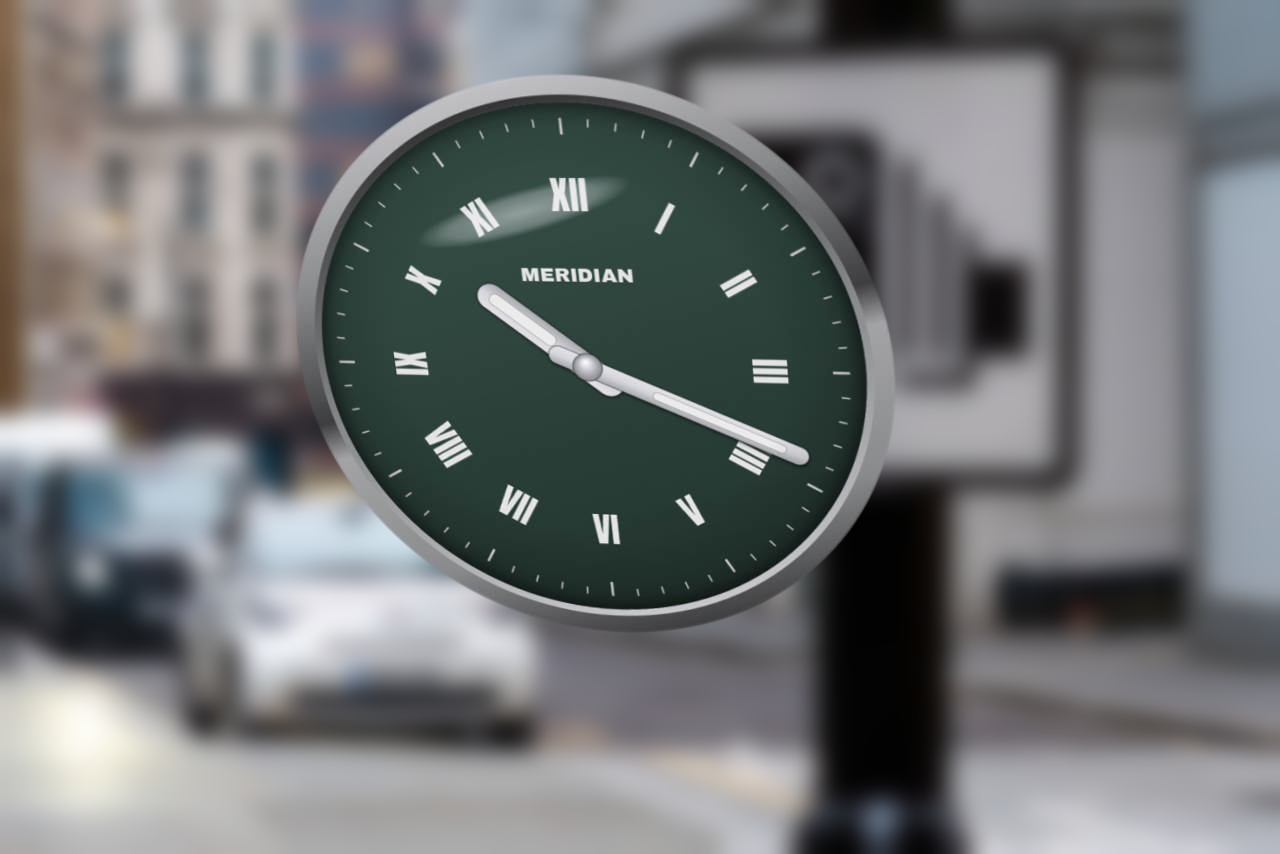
10h19
